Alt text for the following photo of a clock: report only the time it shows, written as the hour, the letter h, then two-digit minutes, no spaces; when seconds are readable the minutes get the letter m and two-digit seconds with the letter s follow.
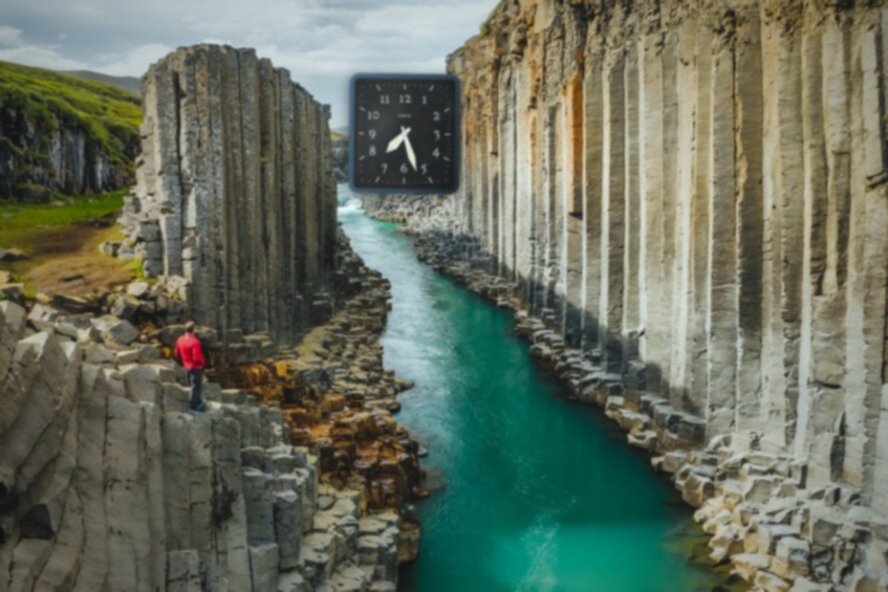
7h27
